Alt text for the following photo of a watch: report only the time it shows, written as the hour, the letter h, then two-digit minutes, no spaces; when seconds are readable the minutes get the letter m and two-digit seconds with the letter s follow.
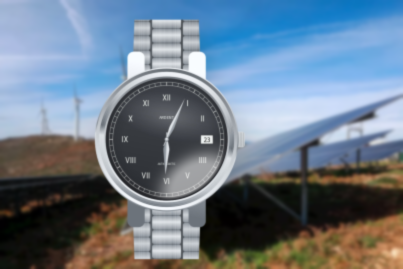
6h04
